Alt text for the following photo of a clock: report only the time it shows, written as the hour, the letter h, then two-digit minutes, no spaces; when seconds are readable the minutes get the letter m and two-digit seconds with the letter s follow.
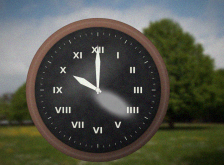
10h00
